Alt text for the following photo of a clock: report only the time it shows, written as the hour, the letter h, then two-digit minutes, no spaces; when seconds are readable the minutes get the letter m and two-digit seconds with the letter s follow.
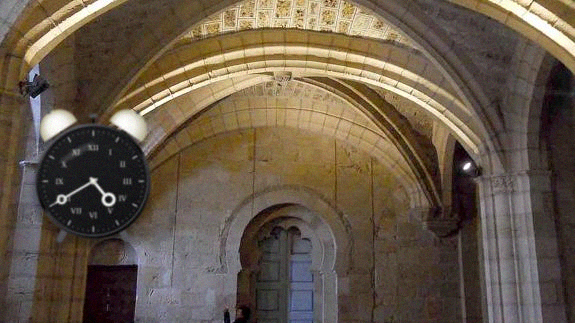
4h40
